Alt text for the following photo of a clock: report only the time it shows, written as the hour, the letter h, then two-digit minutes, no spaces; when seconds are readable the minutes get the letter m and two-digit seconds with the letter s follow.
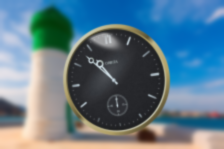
10h53
